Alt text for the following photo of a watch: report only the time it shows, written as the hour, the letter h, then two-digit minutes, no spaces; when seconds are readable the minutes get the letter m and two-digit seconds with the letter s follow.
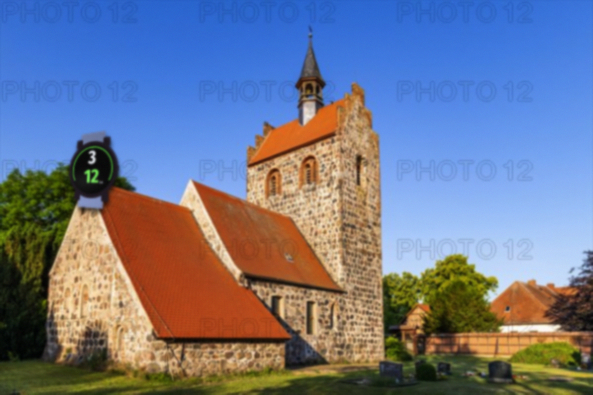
3h12
